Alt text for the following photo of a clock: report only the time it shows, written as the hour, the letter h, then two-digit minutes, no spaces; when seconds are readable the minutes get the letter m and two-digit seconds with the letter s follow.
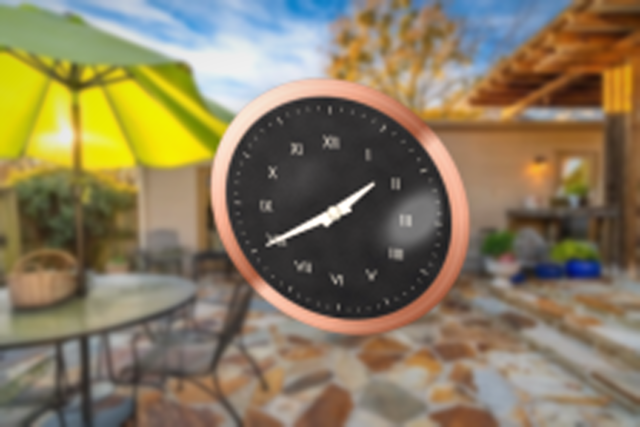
1h40
